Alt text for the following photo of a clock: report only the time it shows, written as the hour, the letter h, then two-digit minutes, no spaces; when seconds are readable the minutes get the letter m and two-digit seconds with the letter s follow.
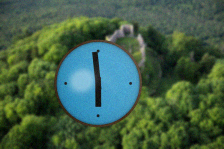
5h59
